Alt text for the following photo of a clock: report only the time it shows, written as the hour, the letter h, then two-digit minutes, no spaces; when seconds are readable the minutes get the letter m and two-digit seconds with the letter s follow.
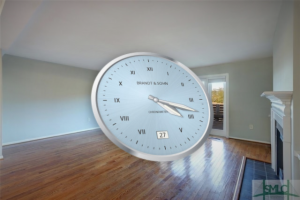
4h18
